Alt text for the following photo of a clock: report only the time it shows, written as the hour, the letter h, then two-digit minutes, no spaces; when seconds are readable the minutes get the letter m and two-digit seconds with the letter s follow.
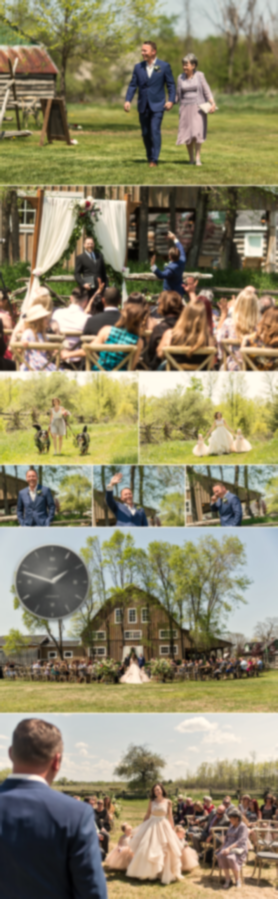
1h48
